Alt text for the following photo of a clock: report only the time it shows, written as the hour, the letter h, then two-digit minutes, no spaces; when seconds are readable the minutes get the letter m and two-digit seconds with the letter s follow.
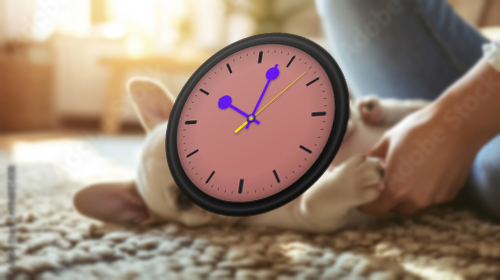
10h03m08s
